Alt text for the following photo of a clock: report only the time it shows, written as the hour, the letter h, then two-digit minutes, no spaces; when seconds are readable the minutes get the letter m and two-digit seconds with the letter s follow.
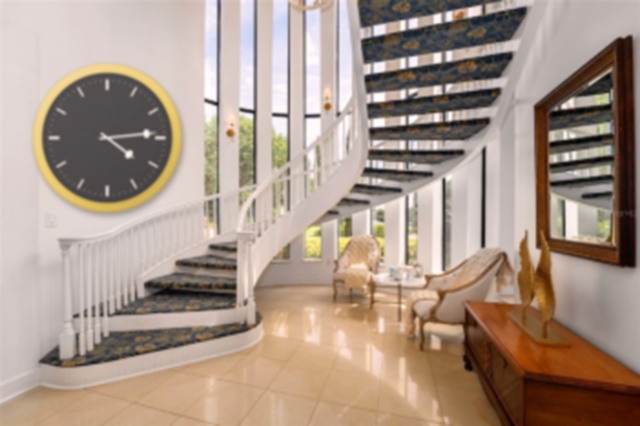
4h14
